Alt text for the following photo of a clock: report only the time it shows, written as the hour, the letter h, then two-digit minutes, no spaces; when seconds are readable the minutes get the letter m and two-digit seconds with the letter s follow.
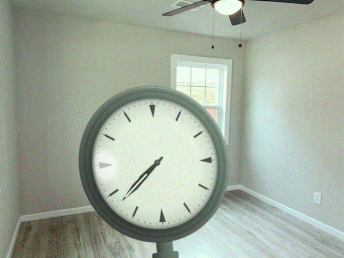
7h38
